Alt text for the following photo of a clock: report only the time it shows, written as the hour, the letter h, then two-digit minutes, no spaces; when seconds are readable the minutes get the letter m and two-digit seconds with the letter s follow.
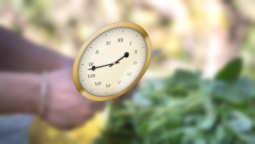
1h43
